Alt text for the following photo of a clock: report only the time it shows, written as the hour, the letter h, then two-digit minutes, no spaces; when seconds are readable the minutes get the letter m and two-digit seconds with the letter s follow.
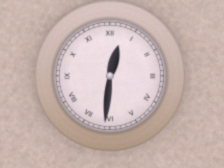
12h31
